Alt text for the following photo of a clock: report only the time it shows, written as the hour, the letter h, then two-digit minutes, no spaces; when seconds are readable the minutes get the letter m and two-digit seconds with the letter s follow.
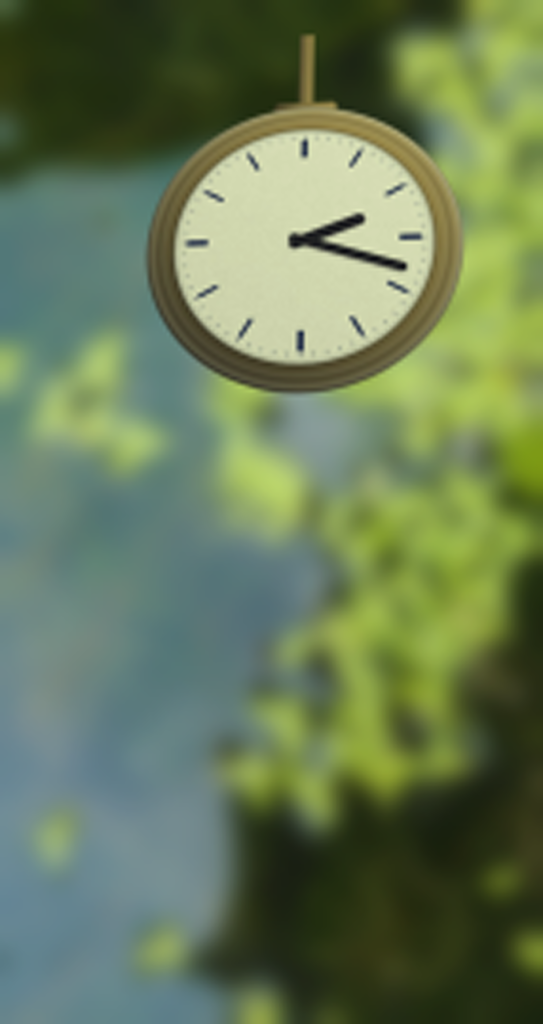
2h18
